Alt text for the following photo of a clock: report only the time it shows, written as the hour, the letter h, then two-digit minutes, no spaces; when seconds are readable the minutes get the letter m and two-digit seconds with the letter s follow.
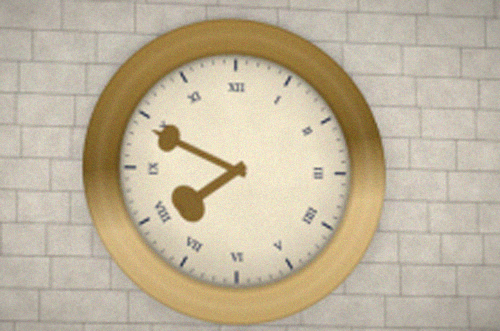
7h49
